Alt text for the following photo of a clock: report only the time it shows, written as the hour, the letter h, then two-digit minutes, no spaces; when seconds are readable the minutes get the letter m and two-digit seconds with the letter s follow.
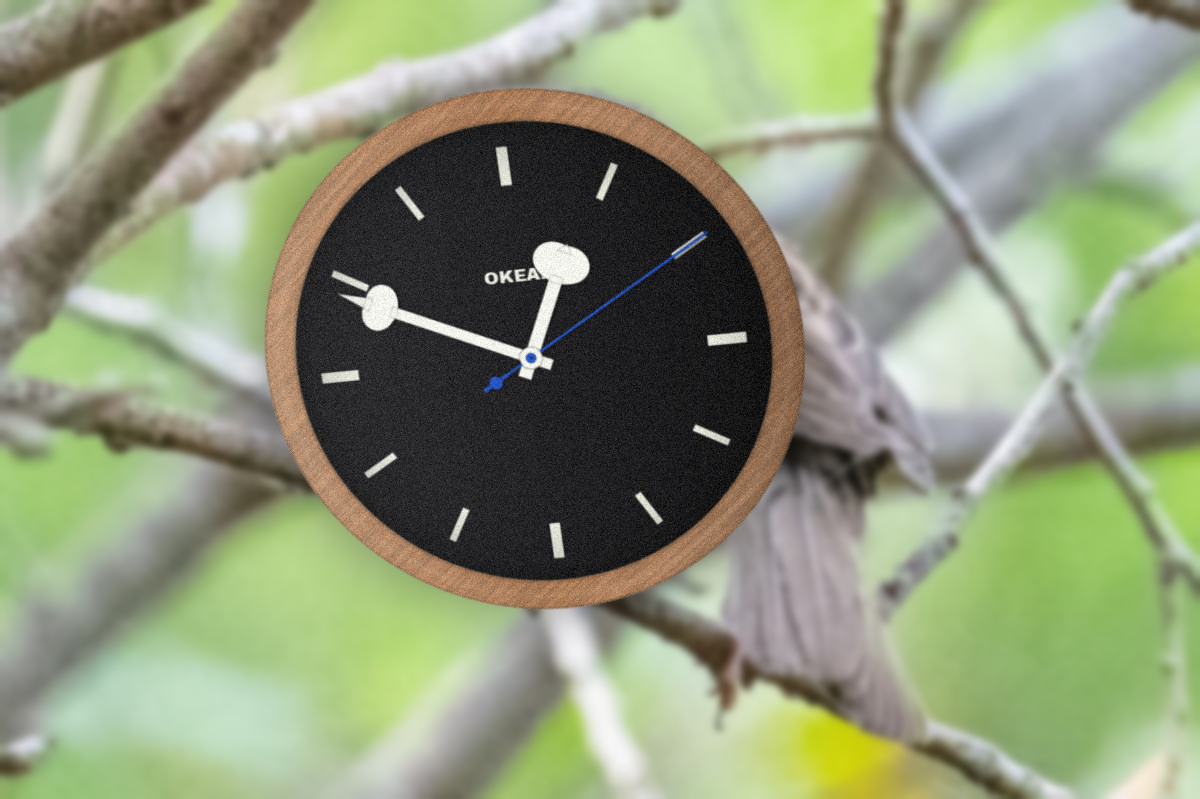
12h49m10s
